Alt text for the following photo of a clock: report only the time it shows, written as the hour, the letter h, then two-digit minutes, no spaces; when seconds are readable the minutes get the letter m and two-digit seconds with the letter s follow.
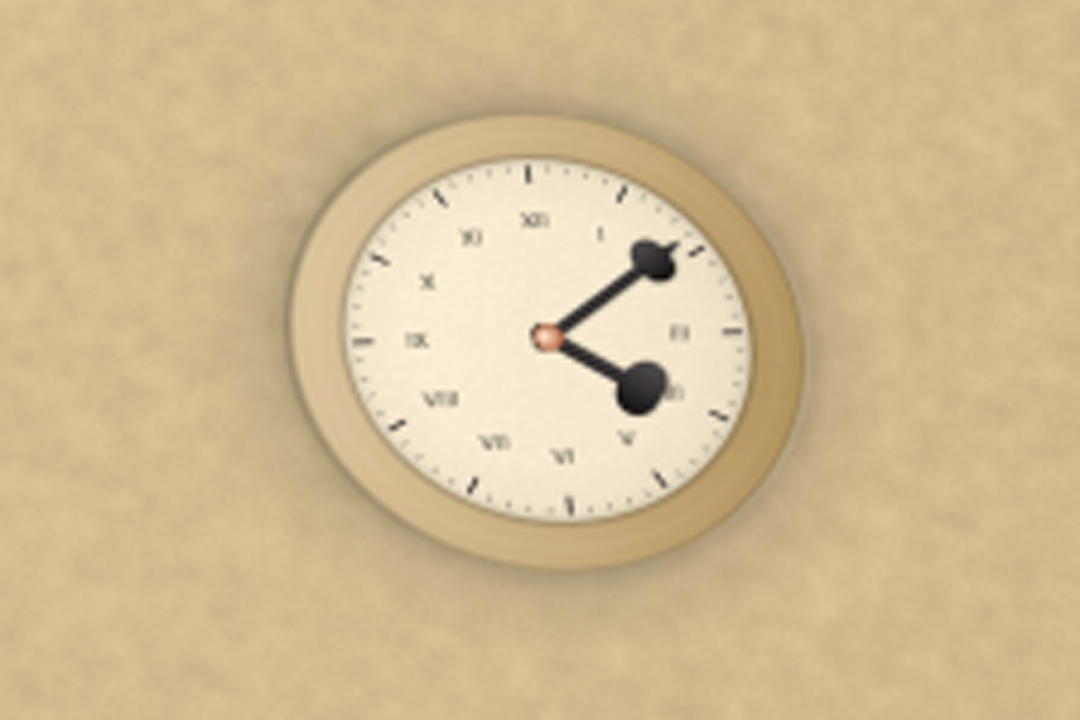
4h09
